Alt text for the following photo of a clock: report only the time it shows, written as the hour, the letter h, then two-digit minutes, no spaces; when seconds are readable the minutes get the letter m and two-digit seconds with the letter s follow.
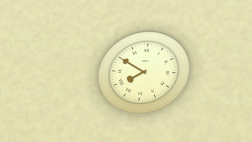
7h50
